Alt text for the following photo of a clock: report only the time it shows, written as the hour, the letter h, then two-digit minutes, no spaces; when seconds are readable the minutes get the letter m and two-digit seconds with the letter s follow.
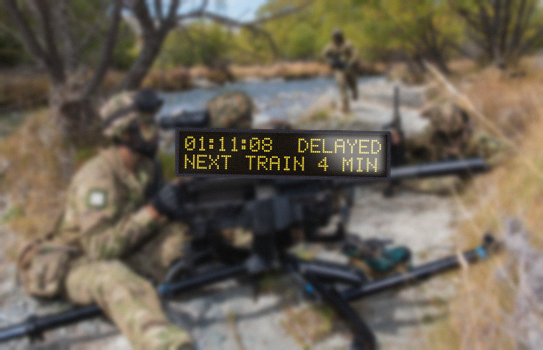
1h11m08s
